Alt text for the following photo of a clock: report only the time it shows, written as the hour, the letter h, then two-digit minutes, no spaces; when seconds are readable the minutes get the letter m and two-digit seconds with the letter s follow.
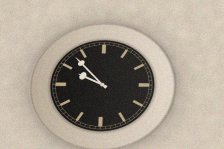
9h53
